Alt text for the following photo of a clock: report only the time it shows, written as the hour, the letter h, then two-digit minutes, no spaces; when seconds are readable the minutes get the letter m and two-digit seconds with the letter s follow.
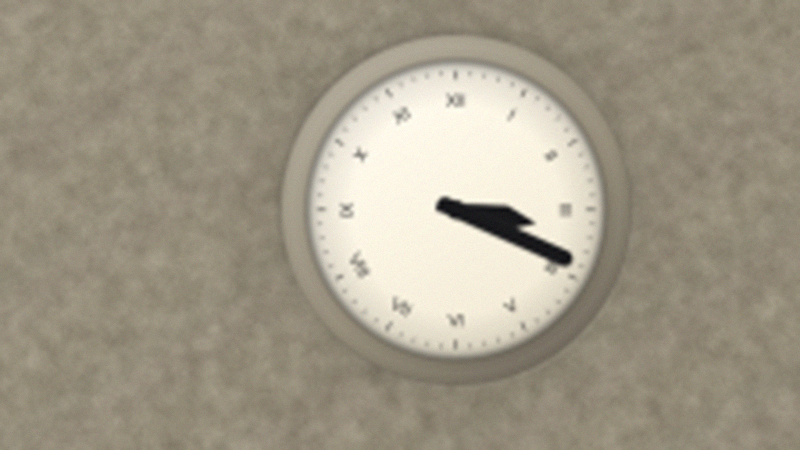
3h19
